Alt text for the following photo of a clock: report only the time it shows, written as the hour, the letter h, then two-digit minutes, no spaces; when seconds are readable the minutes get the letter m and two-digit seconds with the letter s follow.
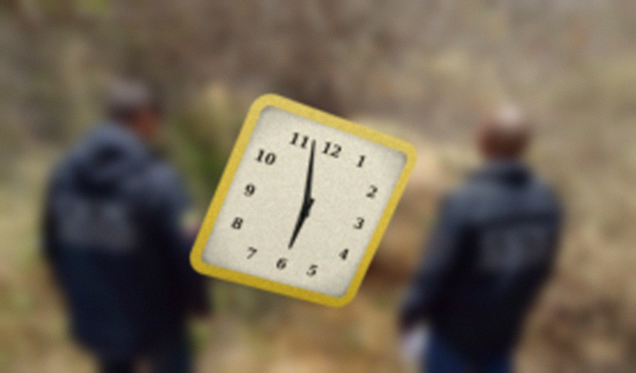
5h57
